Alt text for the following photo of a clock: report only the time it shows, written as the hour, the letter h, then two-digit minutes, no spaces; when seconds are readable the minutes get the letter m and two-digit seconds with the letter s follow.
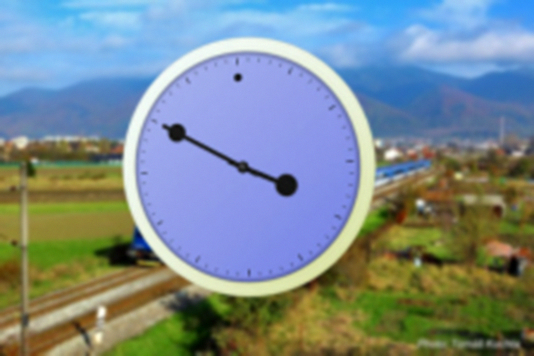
3h50
